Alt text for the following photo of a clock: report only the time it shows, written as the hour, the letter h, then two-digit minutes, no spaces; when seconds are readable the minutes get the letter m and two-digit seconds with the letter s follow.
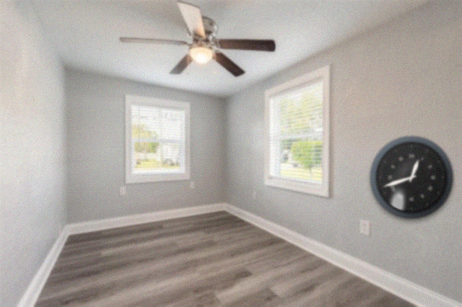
12h42
